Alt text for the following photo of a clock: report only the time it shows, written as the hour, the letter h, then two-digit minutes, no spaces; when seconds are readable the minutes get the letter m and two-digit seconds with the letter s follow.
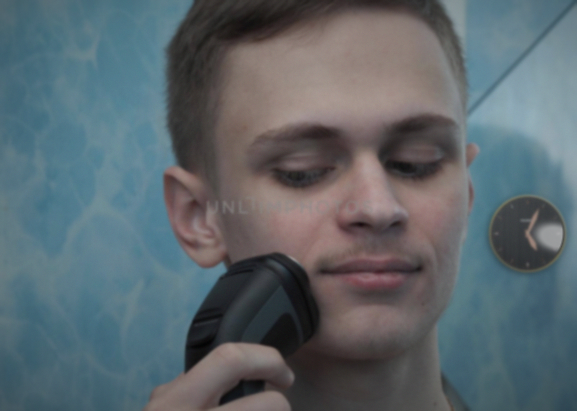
5h04
